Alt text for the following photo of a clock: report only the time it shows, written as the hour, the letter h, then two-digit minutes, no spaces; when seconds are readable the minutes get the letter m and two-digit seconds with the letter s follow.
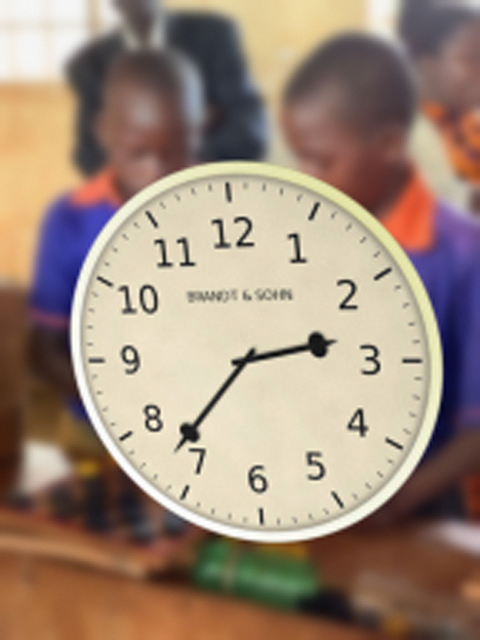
2h37
